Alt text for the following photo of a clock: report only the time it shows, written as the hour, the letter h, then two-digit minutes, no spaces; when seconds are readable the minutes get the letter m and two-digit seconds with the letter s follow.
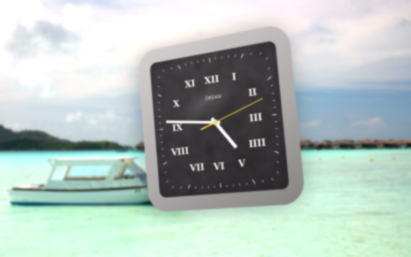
4h46m12s
